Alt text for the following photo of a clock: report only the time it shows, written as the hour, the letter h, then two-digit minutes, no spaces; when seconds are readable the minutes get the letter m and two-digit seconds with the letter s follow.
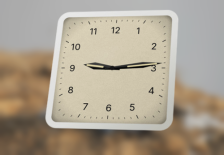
9h14
